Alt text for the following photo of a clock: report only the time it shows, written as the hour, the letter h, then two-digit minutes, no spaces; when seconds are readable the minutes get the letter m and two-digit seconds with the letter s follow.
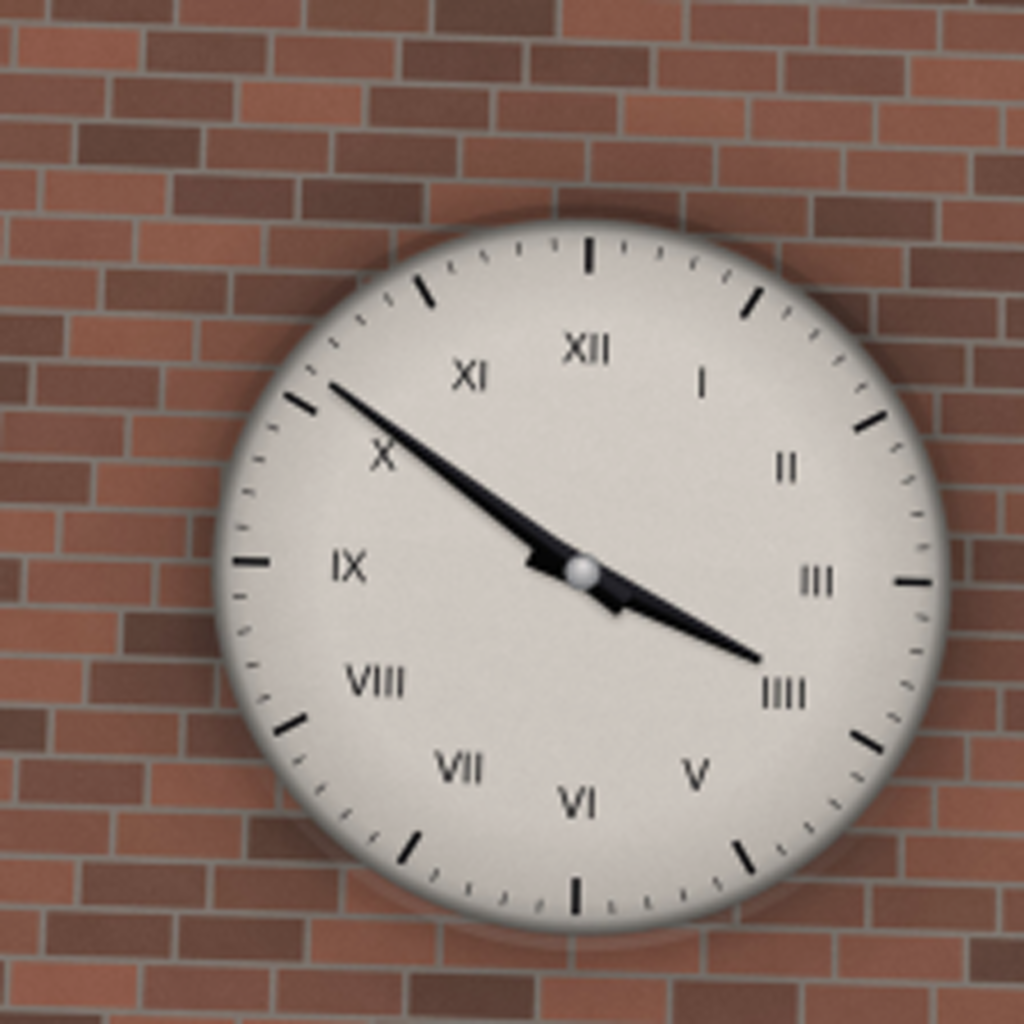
3h51
